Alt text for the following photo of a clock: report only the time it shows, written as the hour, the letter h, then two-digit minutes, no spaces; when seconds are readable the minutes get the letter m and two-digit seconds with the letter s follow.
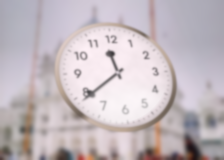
11h39
